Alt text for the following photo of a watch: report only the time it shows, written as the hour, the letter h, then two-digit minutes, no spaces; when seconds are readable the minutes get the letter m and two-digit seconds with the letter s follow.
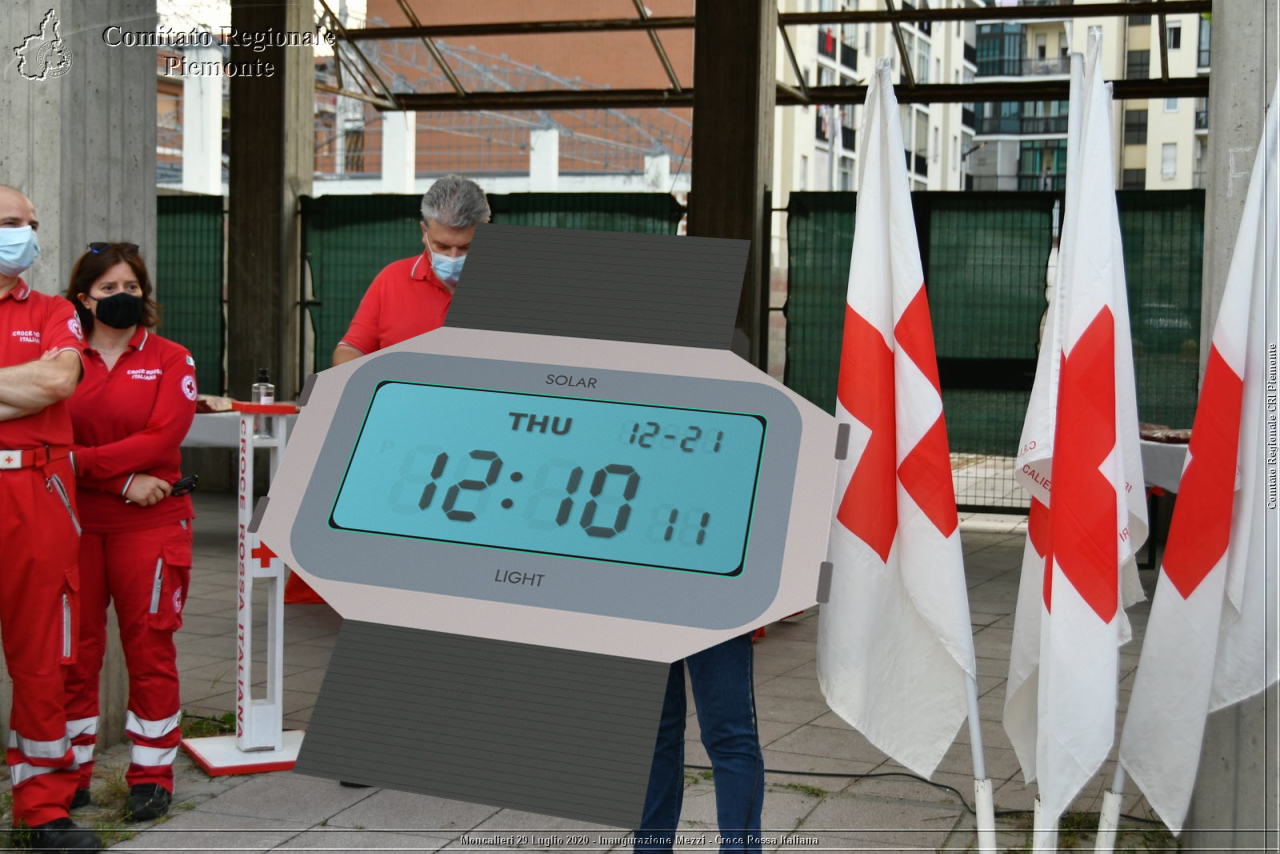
12h10m11s
